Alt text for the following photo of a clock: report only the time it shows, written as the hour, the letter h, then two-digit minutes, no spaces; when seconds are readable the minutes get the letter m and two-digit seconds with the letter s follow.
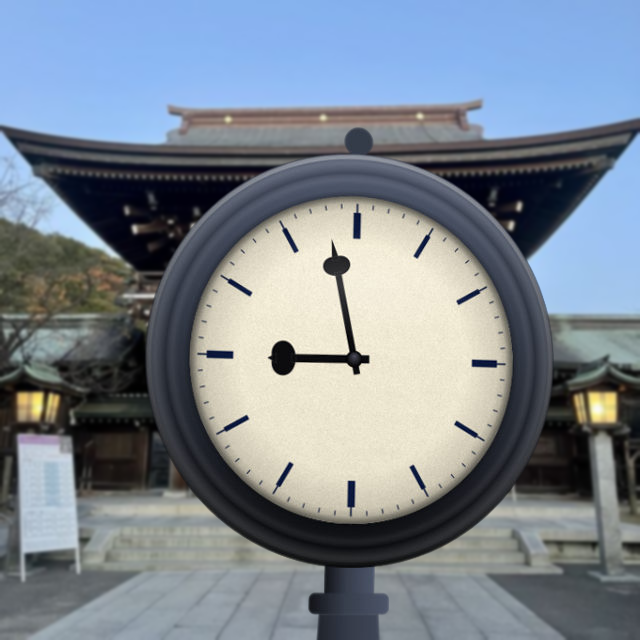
8h58
